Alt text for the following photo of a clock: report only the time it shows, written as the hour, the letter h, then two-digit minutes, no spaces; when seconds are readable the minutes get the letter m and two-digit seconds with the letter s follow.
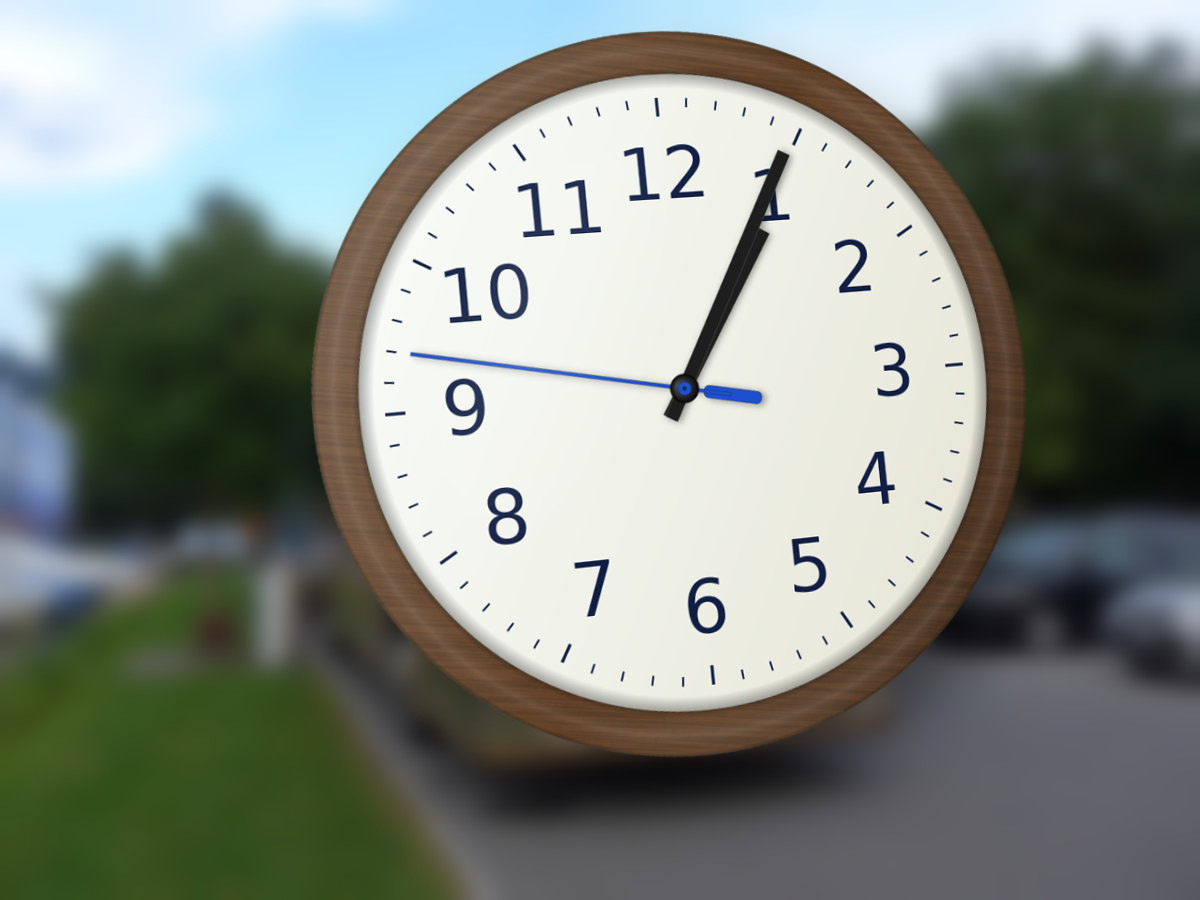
1h04m47s
